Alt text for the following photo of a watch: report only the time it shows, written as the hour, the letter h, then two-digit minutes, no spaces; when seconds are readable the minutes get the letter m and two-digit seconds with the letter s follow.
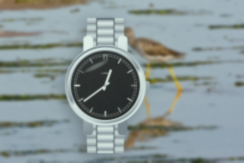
12h39
